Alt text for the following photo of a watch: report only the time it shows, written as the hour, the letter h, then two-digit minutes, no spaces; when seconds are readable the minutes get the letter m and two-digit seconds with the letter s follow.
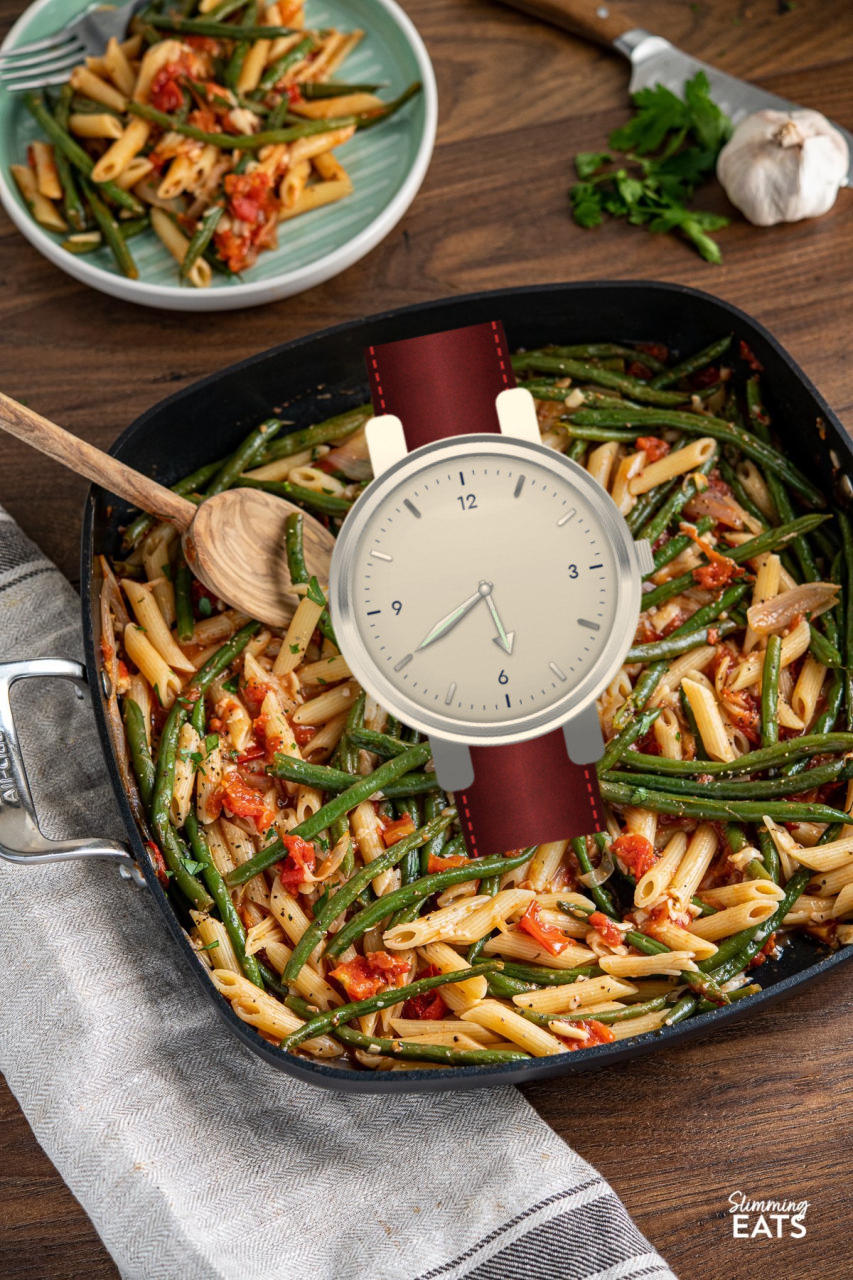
5h40
